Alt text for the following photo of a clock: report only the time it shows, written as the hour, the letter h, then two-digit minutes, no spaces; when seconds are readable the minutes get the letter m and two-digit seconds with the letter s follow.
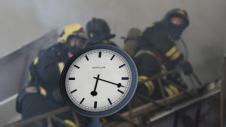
6h18
